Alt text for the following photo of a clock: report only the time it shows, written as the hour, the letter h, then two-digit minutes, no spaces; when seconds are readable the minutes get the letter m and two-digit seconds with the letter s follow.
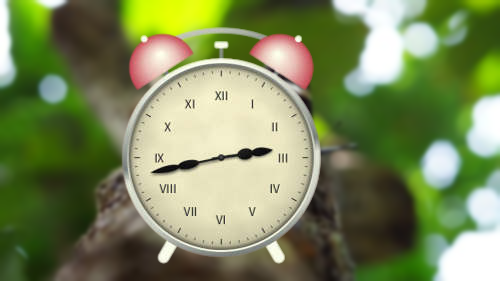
2h43
